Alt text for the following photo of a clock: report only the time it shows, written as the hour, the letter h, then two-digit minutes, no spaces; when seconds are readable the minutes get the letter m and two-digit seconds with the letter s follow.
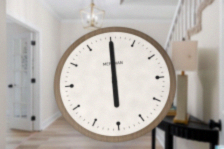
6h00
